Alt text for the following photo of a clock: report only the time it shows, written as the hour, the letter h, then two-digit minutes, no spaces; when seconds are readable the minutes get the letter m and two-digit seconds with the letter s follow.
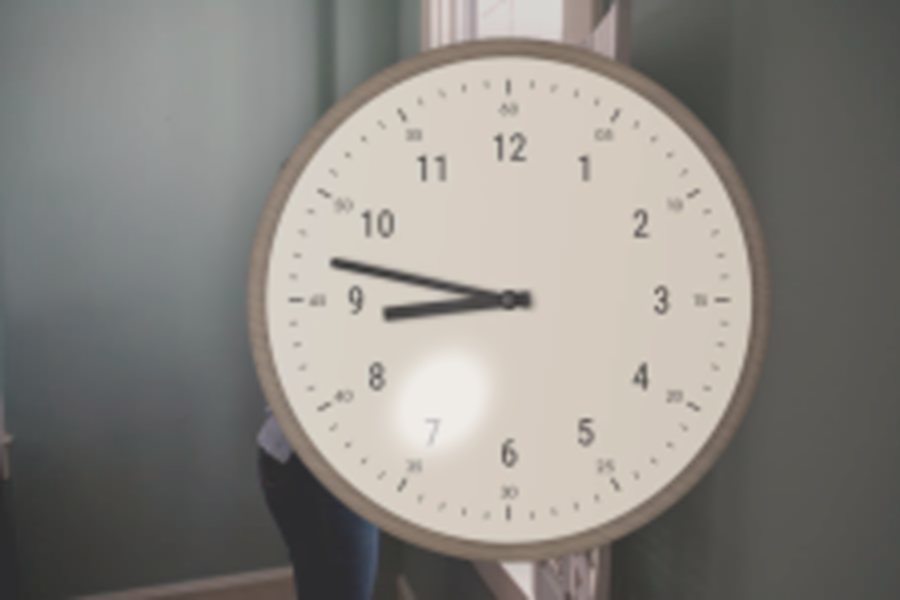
8h47
